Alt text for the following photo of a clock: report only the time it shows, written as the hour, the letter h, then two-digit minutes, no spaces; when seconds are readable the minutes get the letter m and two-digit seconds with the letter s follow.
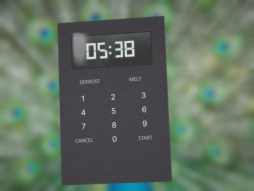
5h38
